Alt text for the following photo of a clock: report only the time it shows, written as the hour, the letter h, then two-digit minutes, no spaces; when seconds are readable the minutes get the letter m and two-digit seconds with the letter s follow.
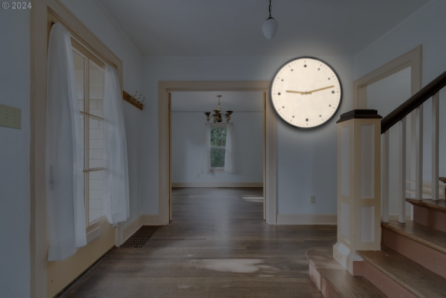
9h13
